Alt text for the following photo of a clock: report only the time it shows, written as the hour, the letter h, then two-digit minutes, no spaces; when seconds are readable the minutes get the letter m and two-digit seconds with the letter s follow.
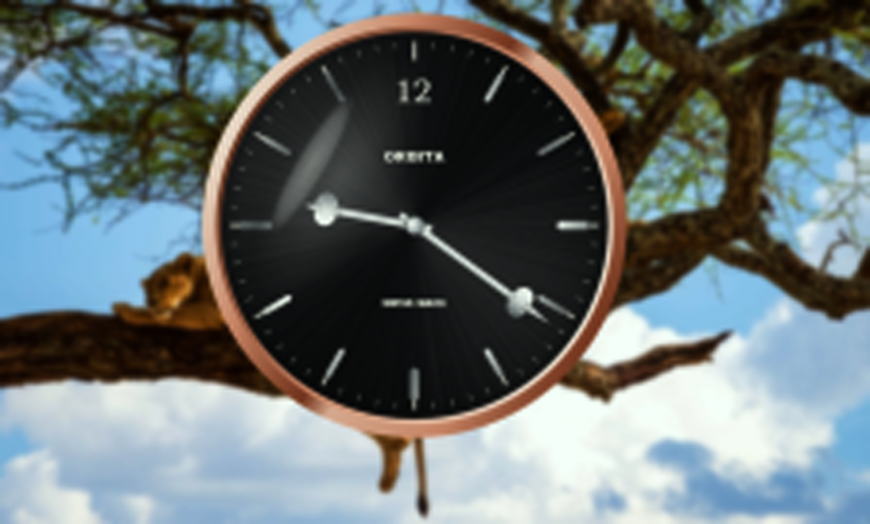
9h21
